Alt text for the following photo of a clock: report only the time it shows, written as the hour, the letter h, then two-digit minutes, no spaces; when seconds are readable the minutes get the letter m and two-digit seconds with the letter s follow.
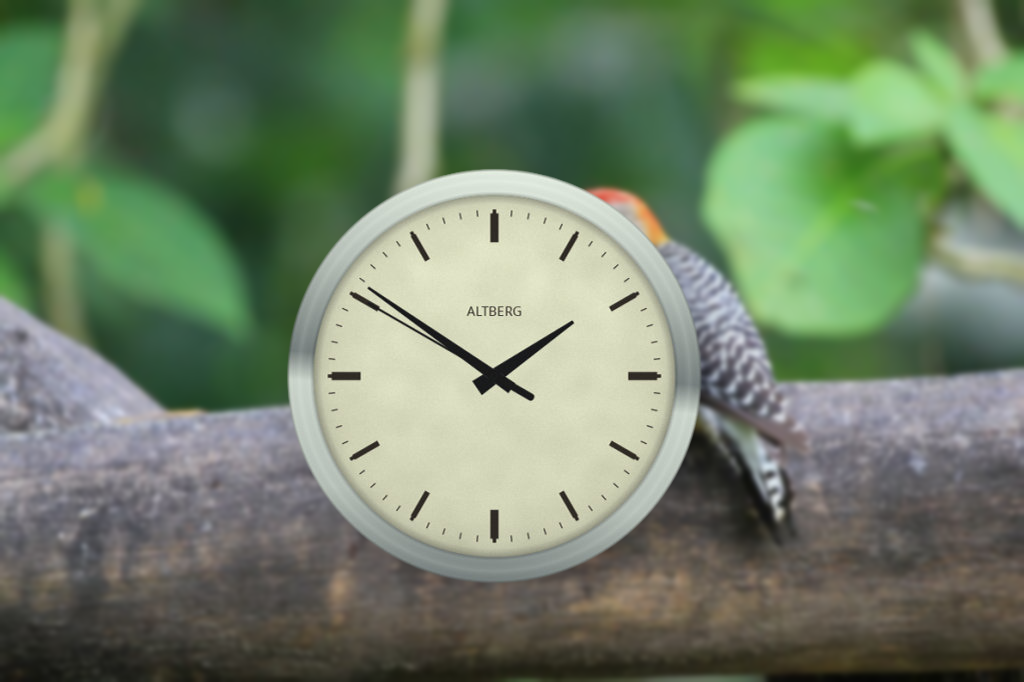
1h50m50s
